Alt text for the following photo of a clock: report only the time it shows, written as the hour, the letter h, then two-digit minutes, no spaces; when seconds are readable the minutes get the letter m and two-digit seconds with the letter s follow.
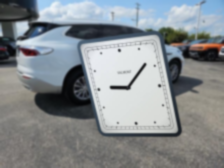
9h08
